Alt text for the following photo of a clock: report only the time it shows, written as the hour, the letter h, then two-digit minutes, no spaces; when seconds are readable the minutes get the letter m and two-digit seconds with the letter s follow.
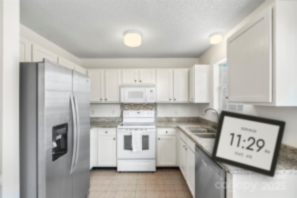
11h29
